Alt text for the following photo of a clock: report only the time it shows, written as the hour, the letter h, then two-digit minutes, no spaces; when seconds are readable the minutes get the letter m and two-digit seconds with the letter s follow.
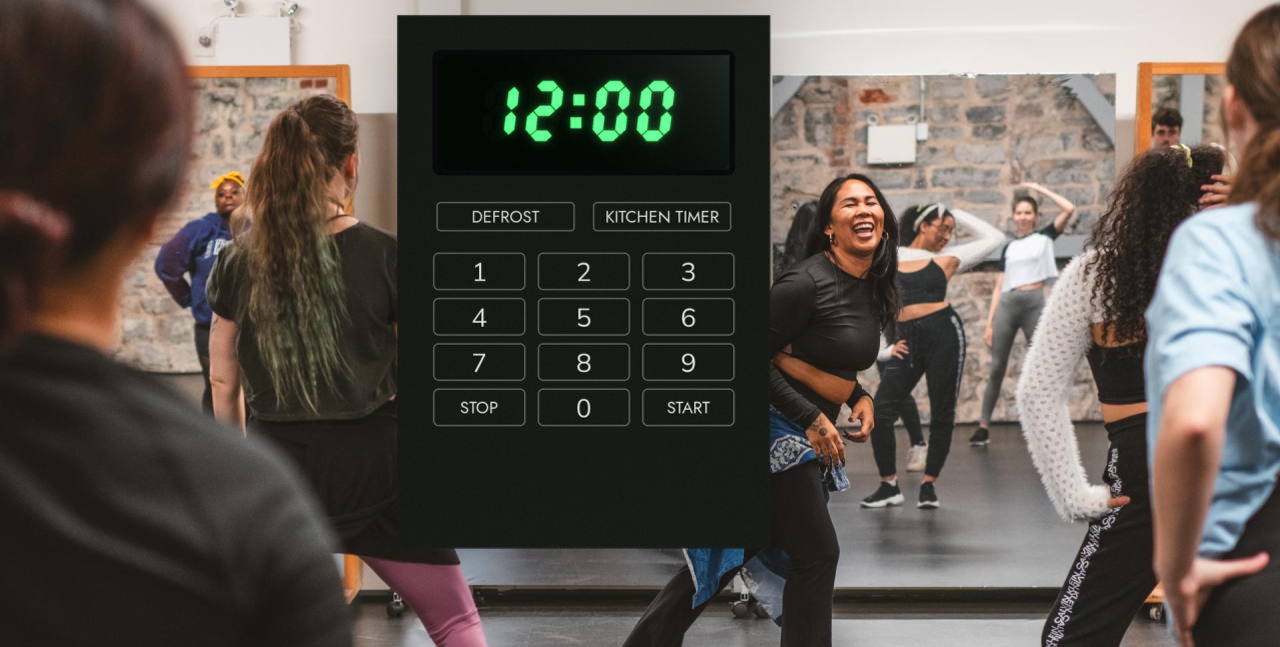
12h00
